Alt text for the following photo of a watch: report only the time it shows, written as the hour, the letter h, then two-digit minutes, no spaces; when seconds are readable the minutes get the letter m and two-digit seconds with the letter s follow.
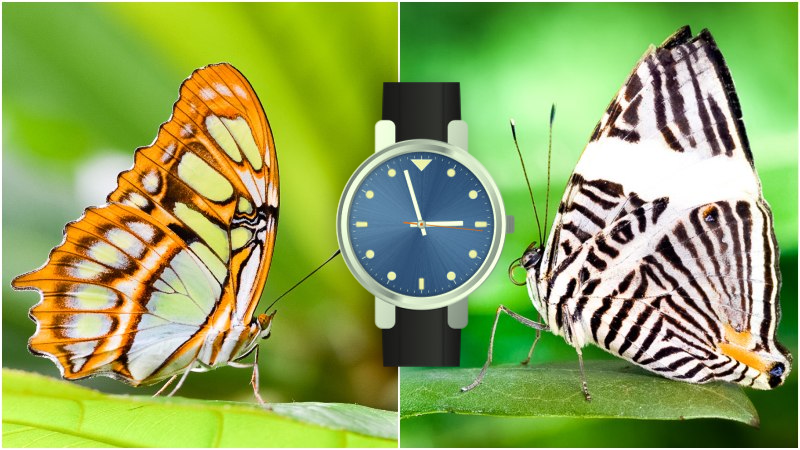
2h57m16s
